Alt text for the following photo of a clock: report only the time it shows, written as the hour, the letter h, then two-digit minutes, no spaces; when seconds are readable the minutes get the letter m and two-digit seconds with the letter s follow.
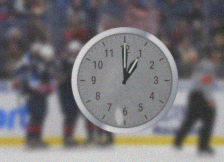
1h00
